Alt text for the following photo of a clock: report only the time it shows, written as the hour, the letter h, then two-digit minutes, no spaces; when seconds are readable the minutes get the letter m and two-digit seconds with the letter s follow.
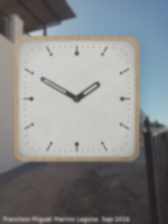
1h50
